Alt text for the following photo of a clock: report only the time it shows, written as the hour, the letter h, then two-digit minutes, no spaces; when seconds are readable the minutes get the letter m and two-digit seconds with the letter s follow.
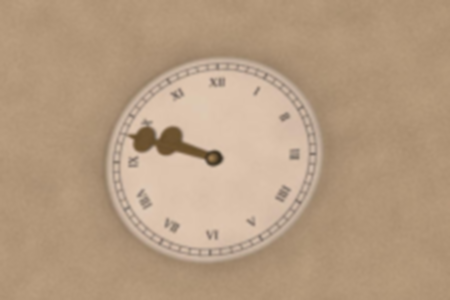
9h48
